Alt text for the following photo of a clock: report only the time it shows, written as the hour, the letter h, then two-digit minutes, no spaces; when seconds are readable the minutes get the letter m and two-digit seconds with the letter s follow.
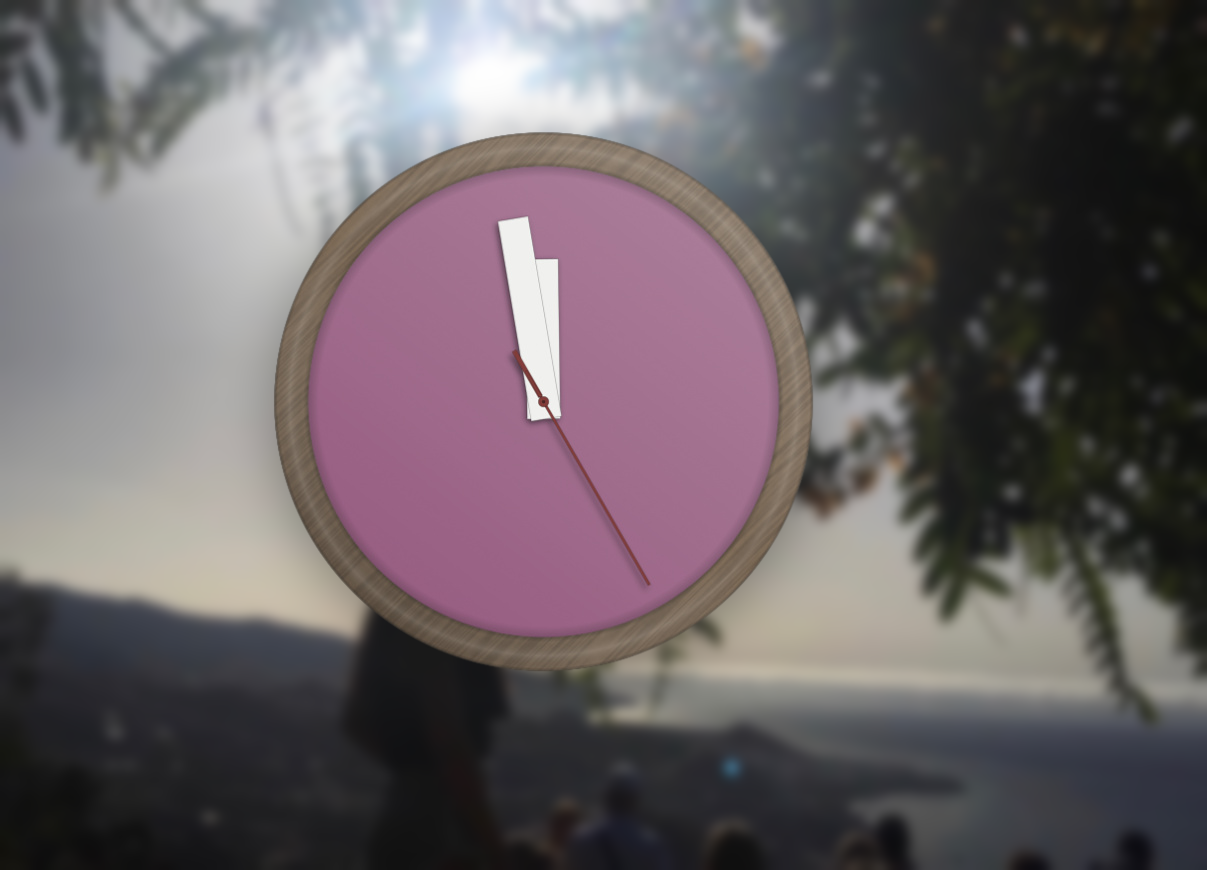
11h58m25s
